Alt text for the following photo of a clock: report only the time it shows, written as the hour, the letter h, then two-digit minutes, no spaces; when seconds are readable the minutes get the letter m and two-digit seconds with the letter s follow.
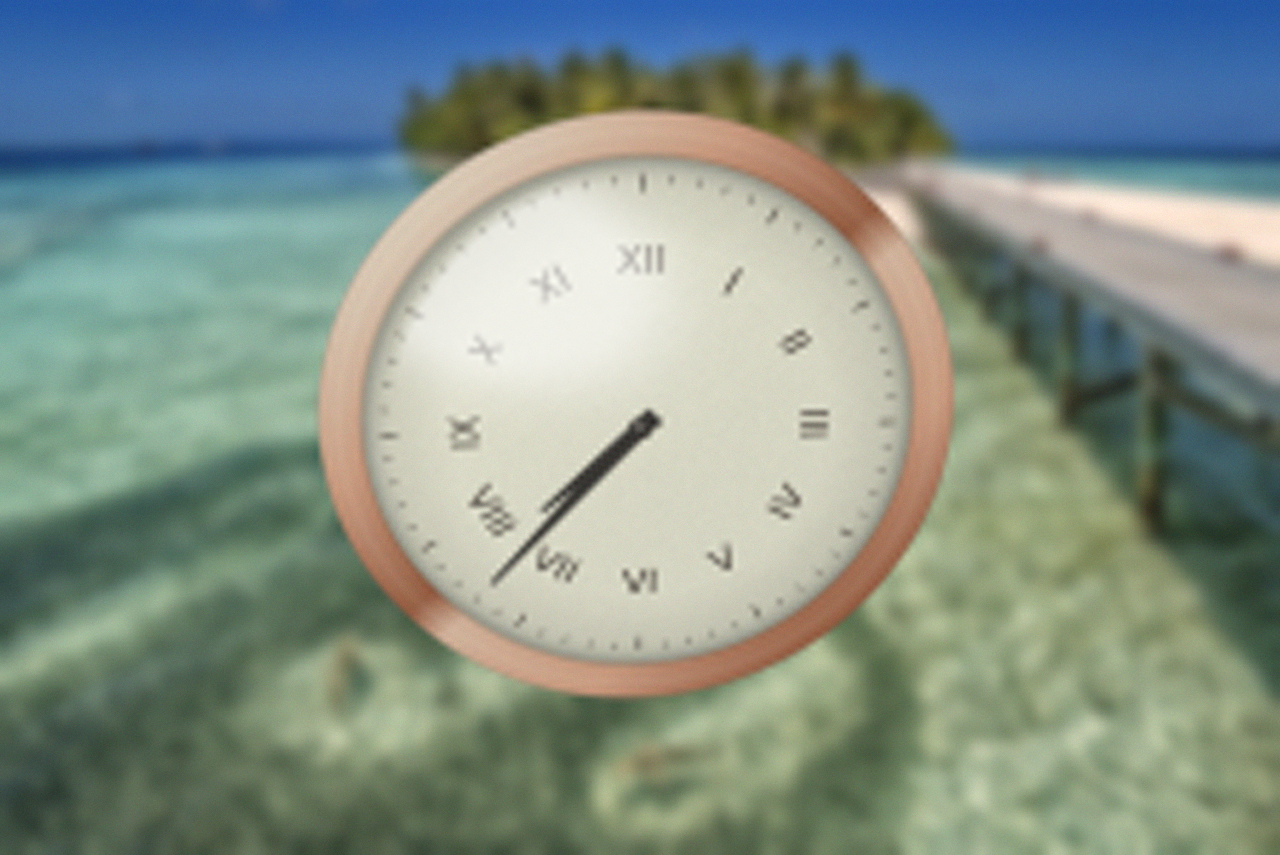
7h37
